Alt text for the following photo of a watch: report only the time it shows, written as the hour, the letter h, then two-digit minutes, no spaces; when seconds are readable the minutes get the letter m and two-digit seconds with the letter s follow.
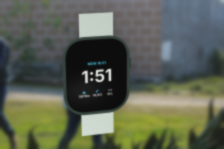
1h51
